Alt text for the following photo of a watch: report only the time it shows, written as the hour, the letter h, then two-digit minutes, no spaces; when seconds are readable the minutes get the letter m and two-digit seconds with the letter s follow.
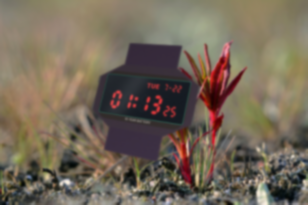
1h13
